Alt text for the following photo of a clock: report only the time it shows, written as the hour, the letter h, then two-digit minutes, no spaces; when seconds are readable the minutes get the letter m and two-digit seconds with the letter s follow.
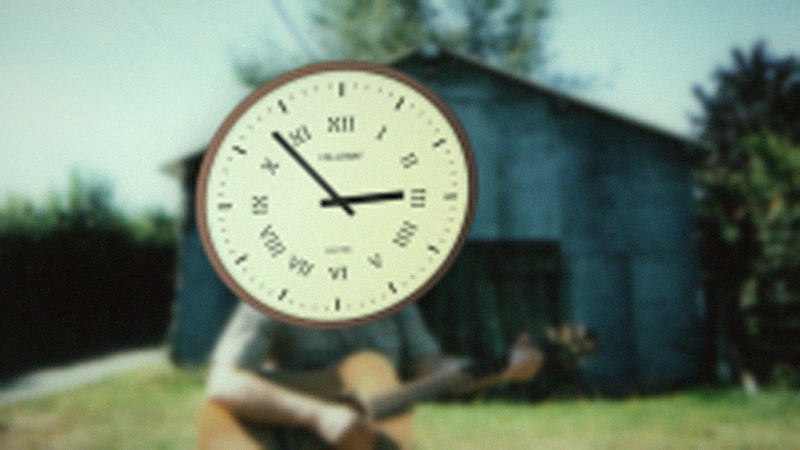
2h53
